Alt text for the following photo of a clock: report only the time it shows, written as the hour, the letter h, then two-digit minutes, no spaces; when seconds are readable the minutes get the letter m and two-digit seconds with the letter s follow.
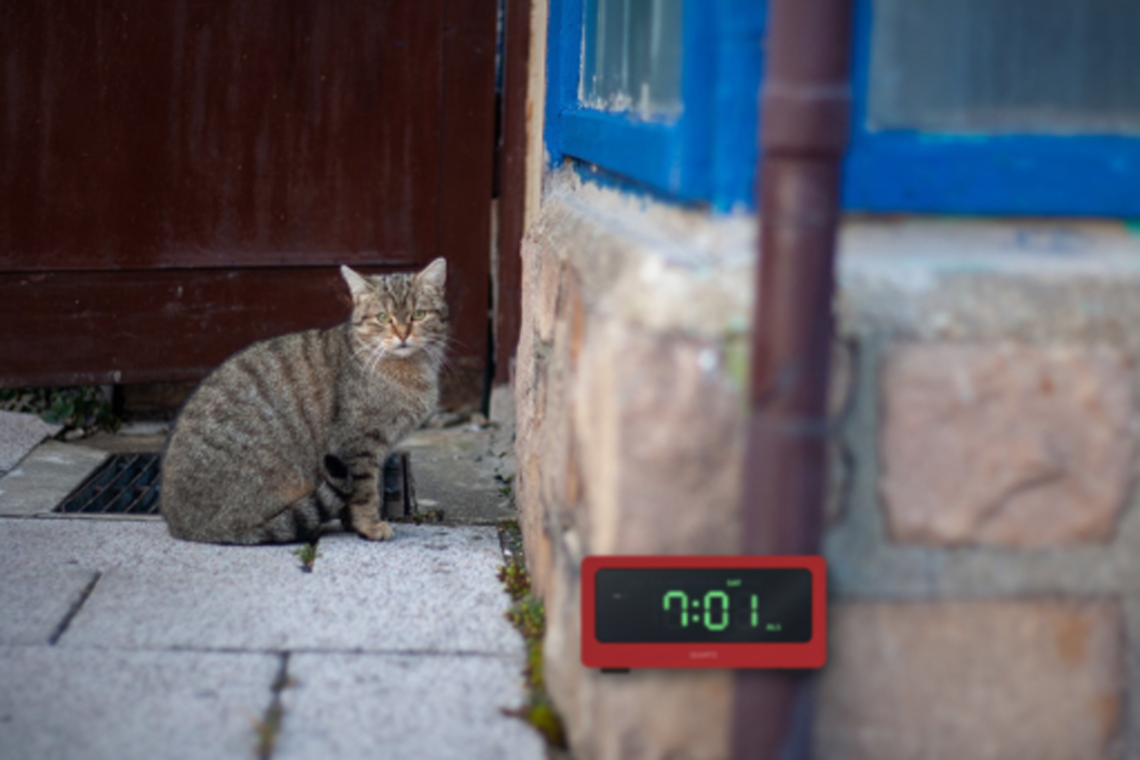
7h01
